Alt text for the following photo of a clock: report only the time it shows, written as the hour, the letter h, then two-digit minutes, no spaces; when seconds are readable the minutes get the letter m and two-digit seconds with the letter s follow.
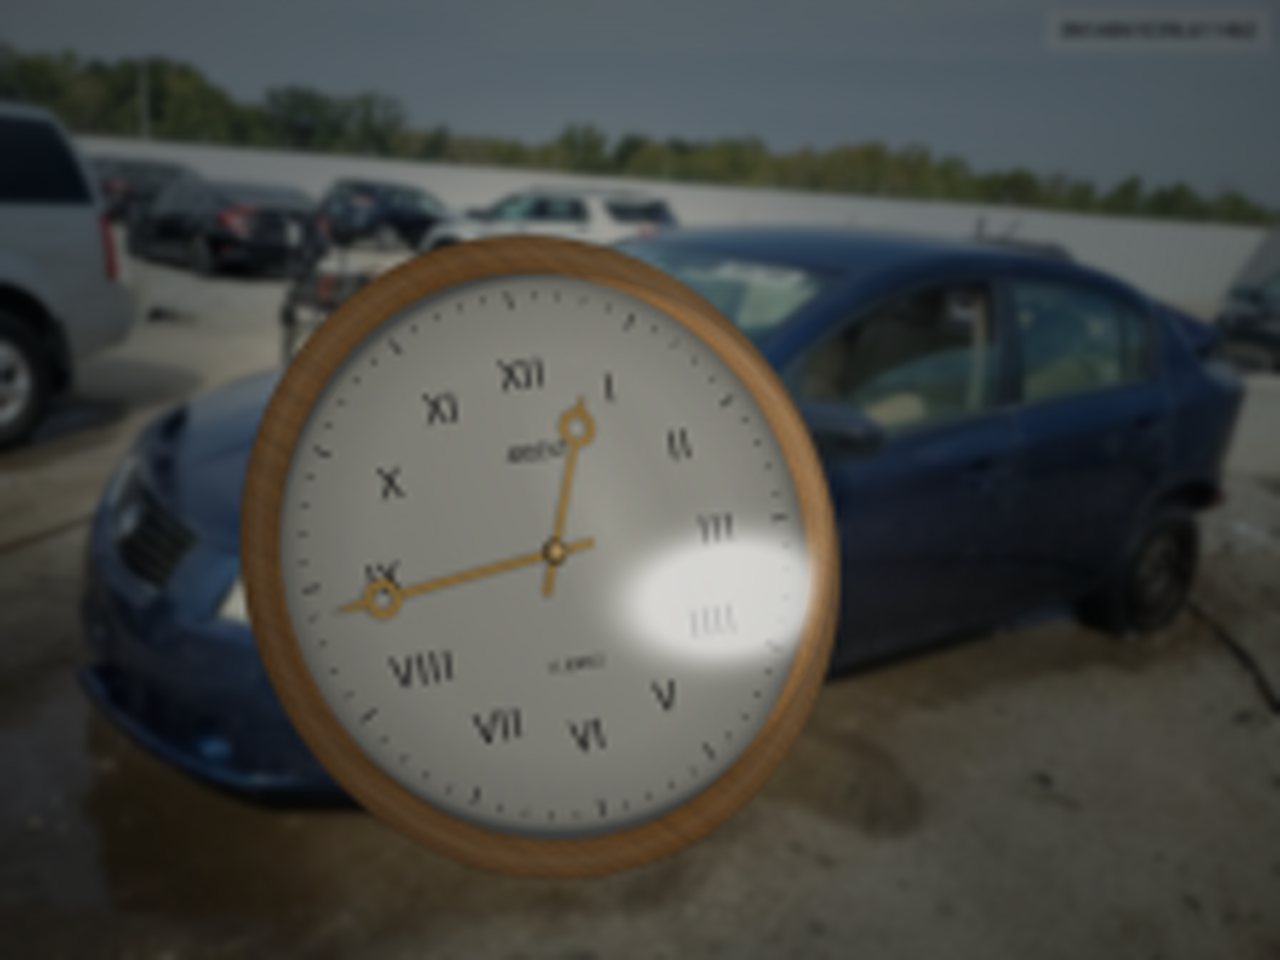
12h44
